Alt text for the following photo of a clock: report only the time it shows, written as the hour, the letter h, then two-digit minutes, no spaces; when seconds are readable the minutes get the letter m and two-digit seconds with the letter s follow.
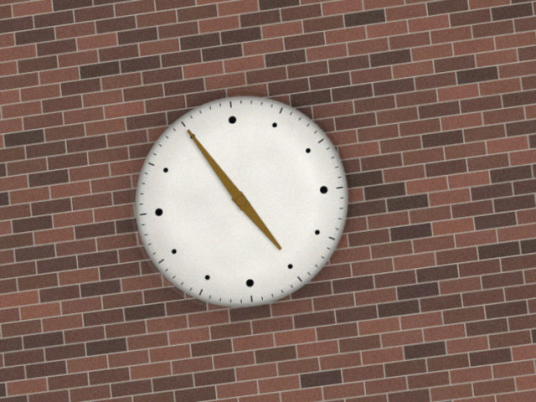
4h55
